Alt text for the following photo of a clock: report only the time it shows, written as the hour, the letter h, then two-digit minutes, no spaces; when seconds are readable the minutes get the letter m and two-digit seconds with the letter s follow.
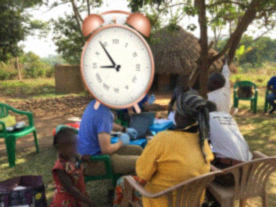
8h54
